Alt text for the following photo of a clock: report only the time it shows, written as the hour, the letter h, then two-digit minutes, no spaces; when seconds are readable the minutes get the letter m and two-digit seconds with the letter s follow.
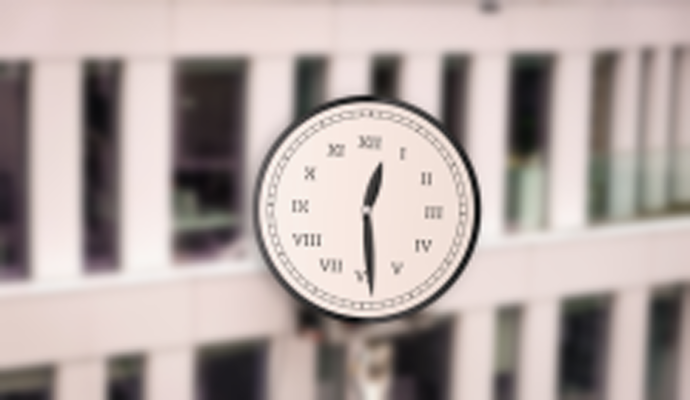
12h29
